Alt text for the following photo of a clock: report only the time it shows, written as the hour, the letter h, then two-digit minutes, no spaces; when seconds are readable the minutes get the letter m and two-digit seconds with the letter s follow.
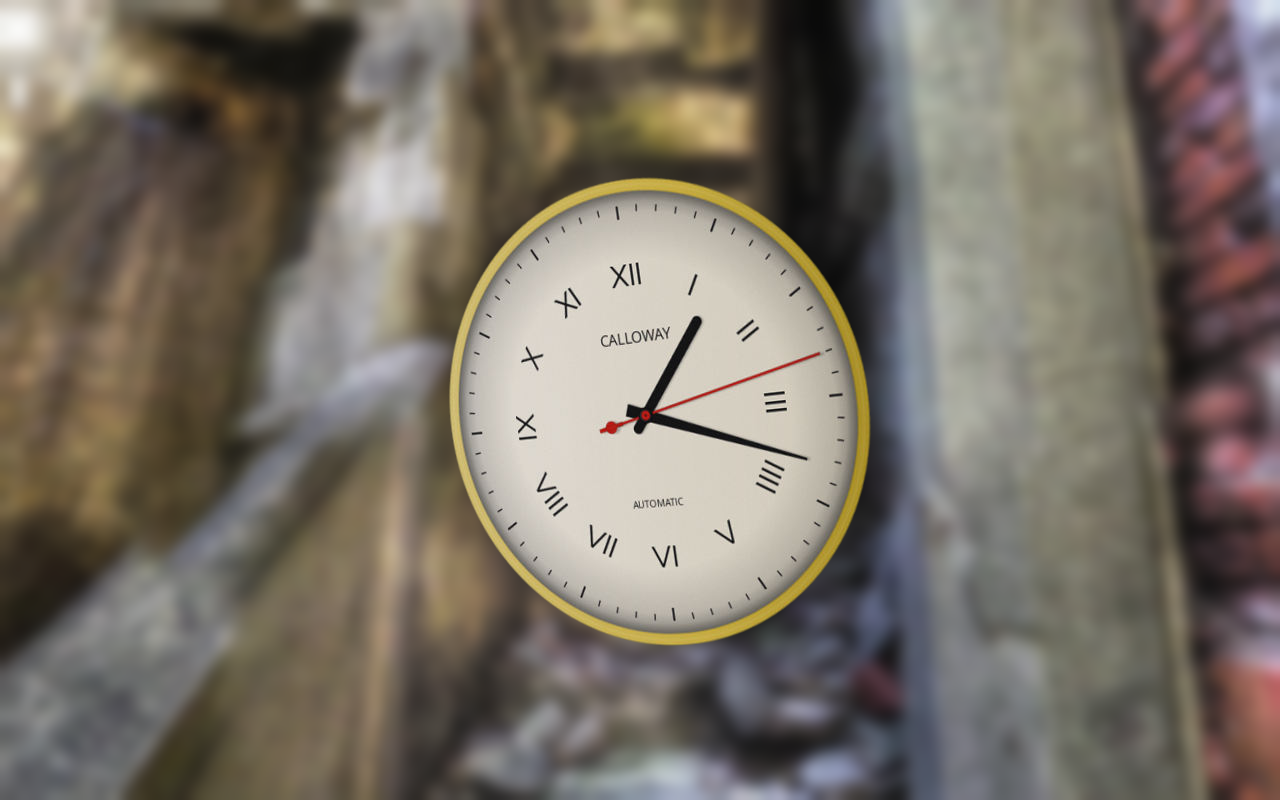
1h18m13s
